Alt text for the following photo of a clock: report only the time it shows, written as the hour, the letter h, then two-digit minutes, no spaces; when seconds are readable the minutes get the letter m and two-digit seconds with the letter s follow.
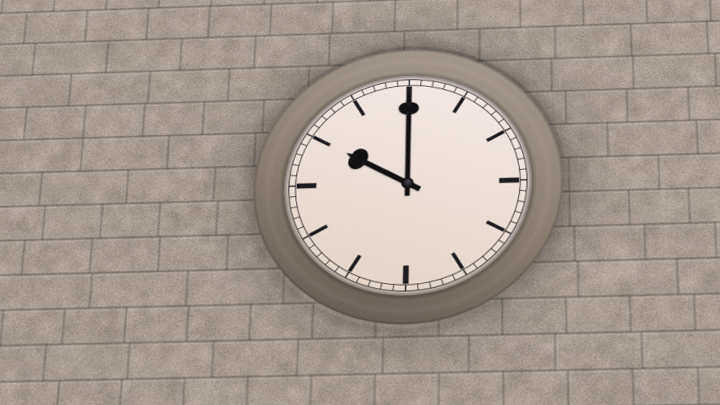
10h00
